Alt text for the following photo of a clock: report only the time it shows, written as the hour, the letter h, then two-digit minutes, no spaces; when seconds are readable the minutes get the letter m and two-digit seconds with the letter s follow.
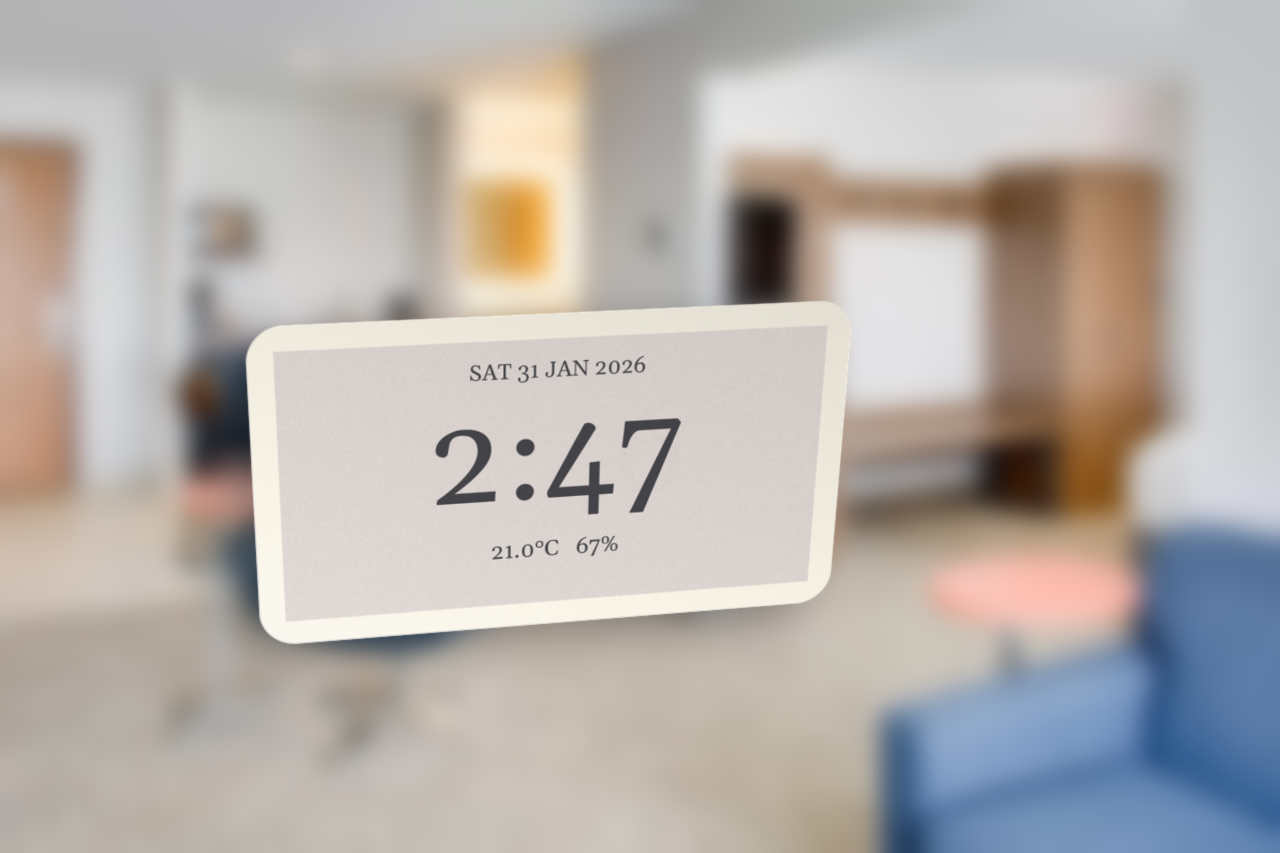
2h47
